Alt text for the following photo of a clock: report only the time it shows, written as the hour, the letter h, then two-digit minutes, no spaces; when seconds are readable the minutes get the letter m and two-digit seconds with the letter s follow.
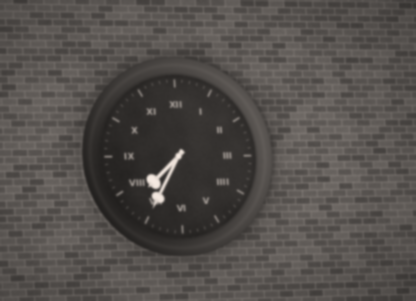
7h35
